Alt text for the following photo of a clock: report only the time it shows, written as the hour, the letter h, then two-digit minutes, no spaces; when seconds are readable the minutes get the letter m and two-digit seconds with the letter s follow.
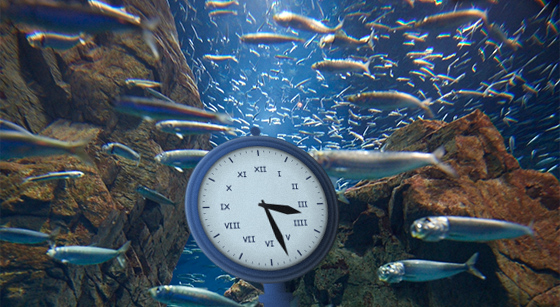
3h27
